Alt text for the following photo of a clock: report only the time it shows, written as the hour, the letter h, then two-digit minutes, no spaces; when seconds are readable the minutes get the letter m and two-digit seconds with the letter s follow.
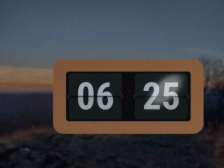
6h25
